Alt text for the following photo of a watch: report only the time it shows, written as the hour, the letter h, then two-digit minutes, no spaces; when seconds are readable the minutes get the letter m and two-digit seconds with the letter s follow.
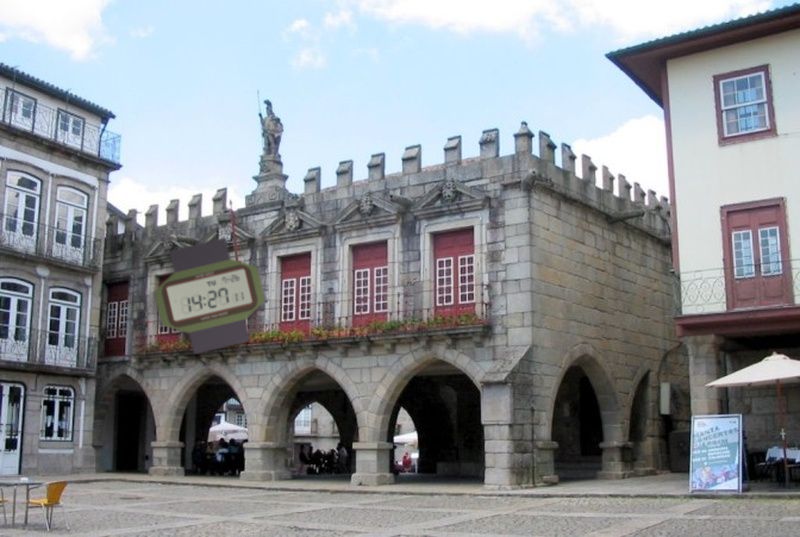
14h27
